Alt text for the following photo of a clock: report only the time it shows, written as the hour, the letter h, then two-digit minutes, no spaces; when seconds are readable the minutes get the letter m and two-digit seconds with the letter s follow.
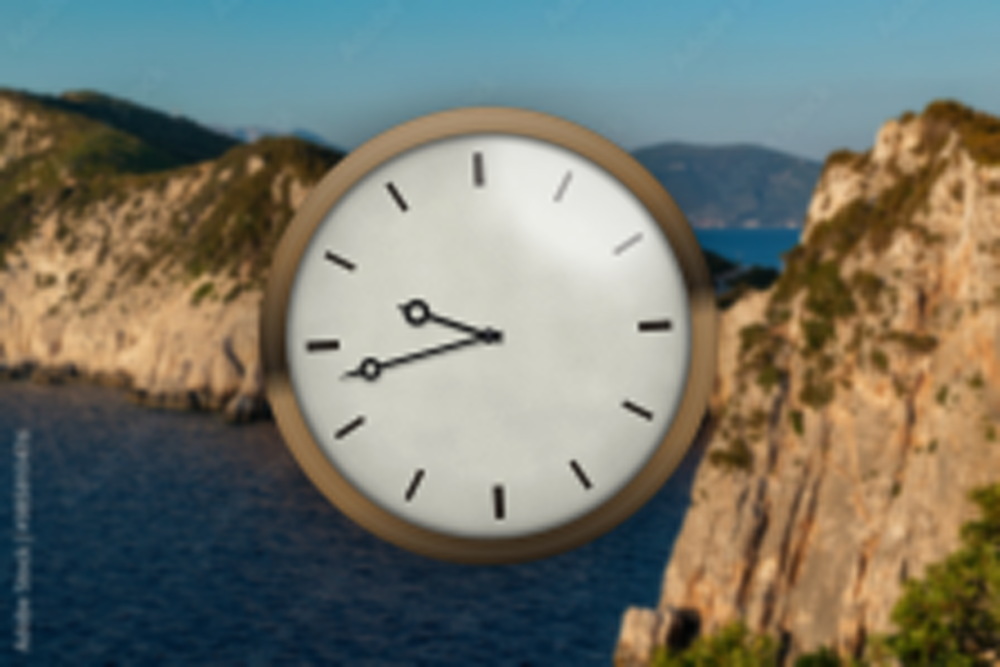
9h43
